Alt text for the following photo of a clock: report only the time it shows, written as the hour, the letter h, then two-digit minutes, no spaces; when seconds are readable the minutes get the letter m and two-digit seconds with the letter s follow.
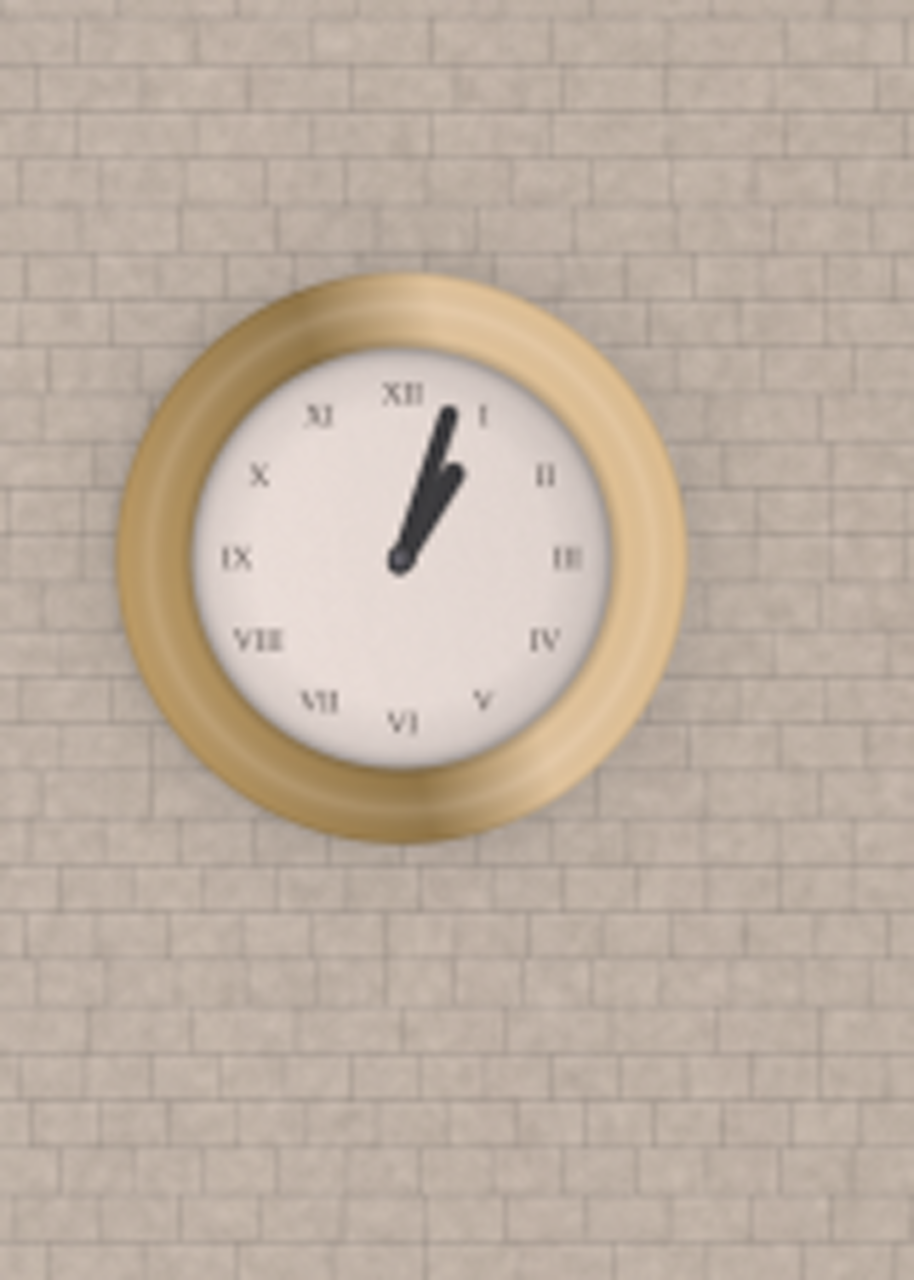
1h03
